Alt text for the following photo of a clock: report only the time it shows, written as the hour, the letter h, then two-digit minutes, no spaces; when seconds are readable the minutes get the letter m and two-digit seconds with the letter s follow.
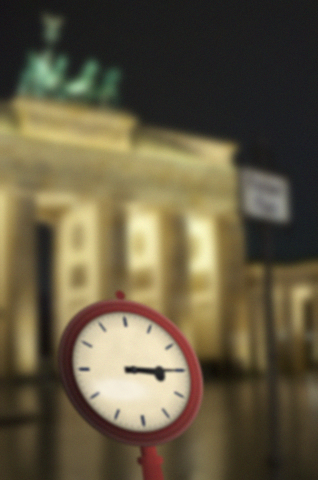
3h15
